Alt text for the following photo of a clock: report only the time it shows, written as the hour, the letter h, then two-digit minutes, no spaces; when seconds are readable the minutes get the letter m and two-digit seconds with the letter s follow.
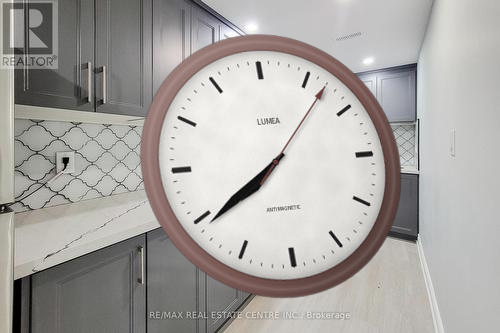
7h39m07s
